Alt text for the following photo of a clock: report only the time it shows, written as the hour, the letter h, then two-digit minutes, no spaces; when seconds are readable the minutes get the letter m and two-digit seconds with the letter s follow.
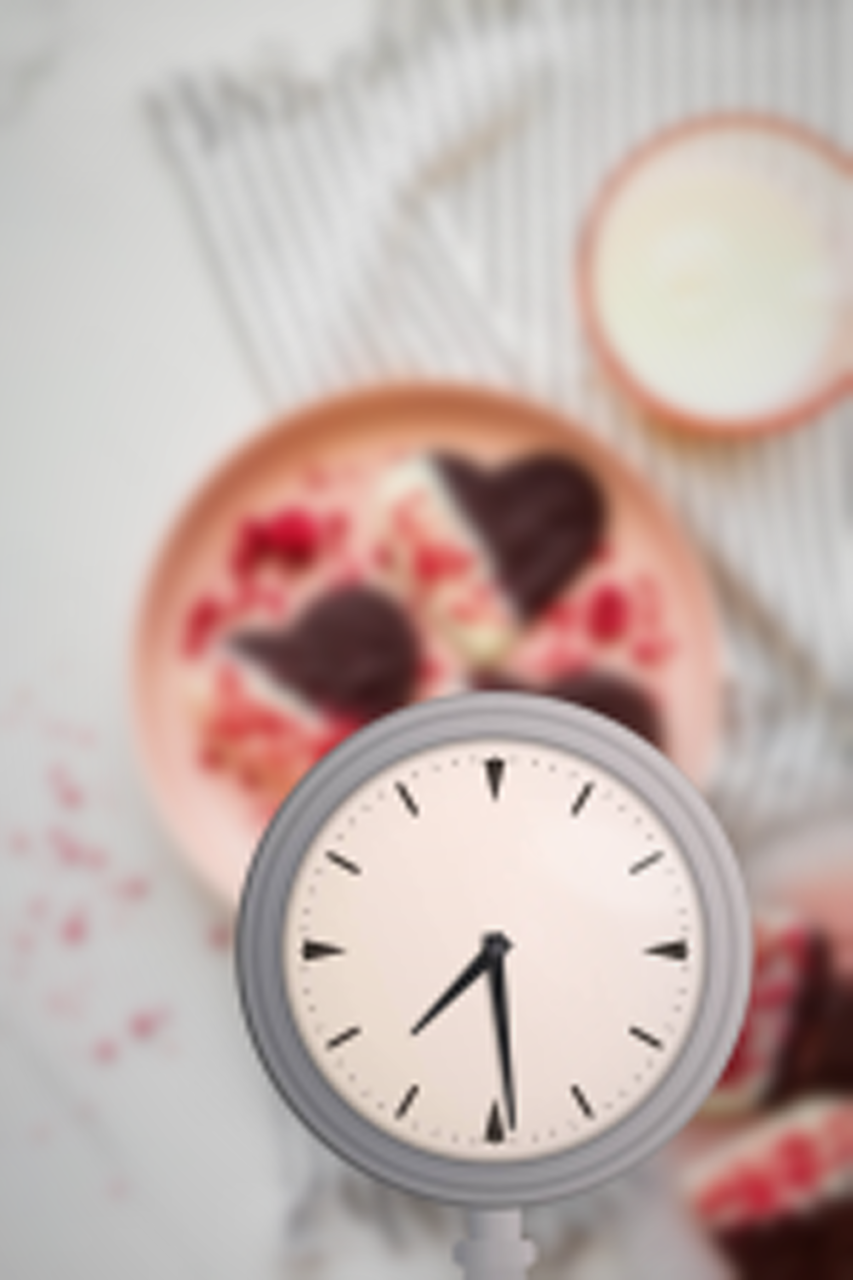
7h29
